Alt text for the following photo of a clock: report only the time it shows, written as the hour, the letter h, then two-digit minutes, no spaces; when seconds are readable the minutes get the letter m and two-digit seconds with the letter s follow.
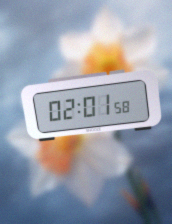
2h01m58s
